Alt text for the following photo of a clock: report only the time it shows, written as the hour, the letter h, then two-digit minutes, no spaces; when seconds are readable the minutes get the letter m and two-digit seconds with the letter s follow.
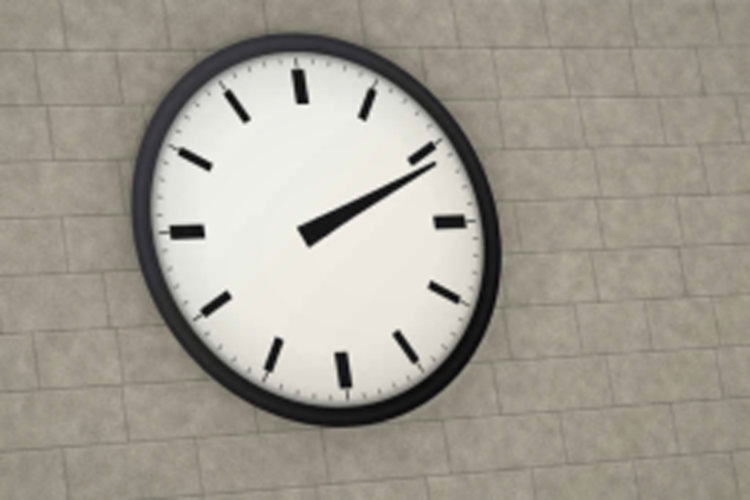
2h11
